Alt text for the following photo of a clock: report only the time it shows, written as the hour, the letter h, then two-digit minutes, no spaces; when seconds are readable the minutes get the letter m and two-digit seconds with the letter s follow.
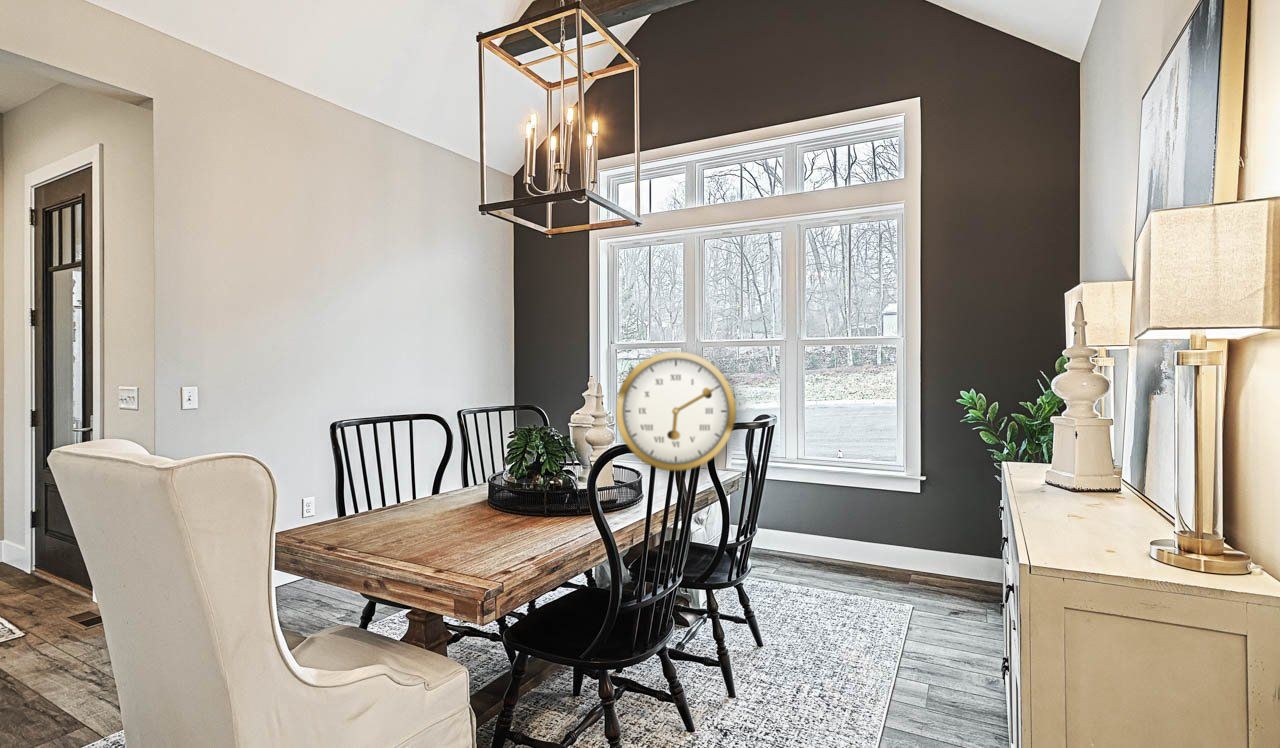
6h10
